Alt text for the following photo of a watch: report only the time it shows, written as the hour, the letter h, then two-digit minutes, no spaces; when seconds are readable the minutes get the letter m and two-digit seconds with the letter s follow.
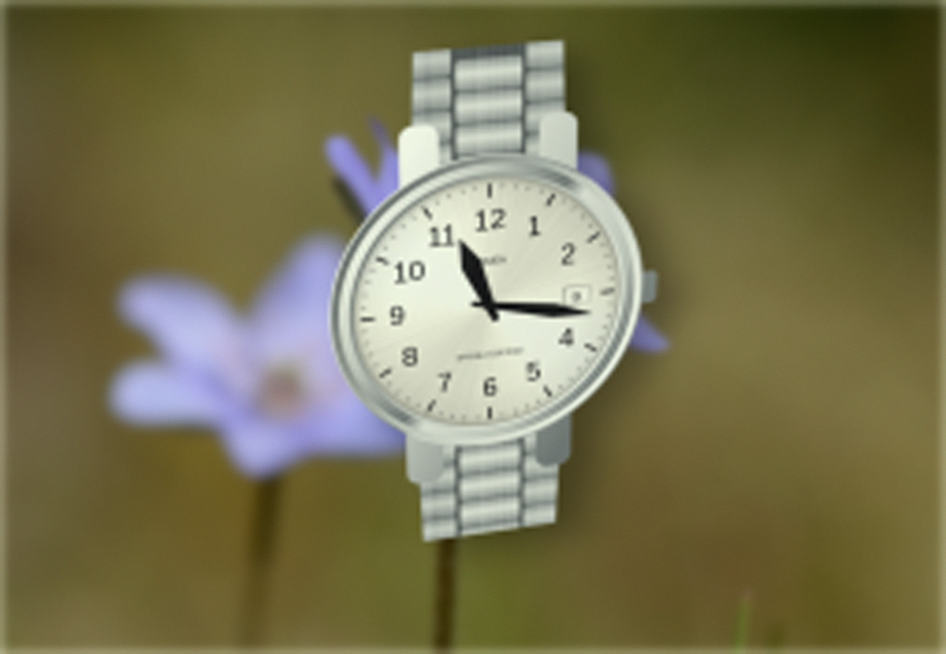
11h17
